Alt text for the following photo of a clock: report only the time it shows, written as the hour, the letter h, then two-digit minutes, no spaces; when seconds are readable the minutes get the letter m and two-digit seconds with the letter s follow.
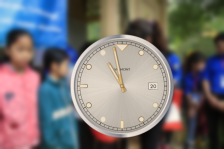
10h58
